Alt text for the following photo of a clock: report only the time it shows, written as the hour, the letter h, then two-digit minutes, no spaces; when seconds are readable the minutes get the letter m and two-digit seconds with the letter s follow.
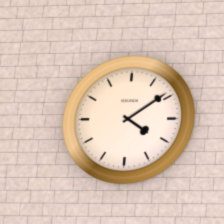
4h09
